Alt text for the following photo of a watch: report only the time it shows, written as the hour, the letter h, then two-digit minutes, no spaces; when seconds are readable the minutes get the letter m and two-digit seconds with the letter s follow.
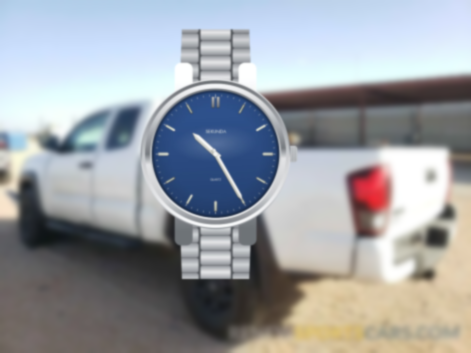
10h25
